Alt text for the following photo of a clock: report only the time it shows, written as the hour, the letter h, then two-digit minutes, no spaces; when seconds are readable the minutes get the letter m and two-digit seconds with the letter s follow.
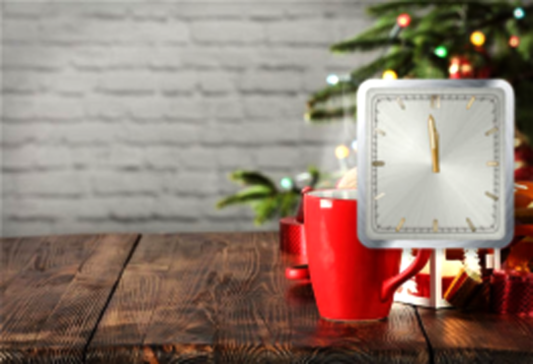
11h59
